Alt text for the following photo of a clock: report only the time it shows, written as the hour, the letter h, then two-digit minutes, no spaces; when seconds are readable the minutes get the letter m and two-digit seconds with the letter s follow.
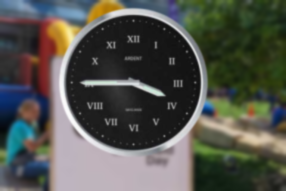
3h45
